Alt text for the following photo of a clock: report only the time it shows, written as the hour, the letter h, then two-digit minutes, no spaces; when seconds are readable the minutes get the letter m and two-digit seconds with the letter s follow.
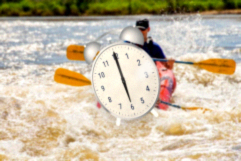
6h00
